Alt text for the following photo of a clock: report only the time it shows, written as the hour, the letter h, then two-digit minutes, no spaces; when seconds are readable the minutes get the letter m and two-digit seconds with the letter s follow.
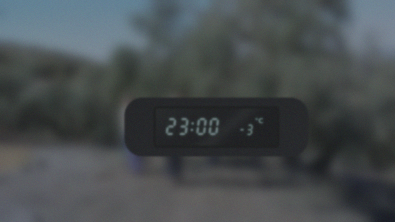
23h00
